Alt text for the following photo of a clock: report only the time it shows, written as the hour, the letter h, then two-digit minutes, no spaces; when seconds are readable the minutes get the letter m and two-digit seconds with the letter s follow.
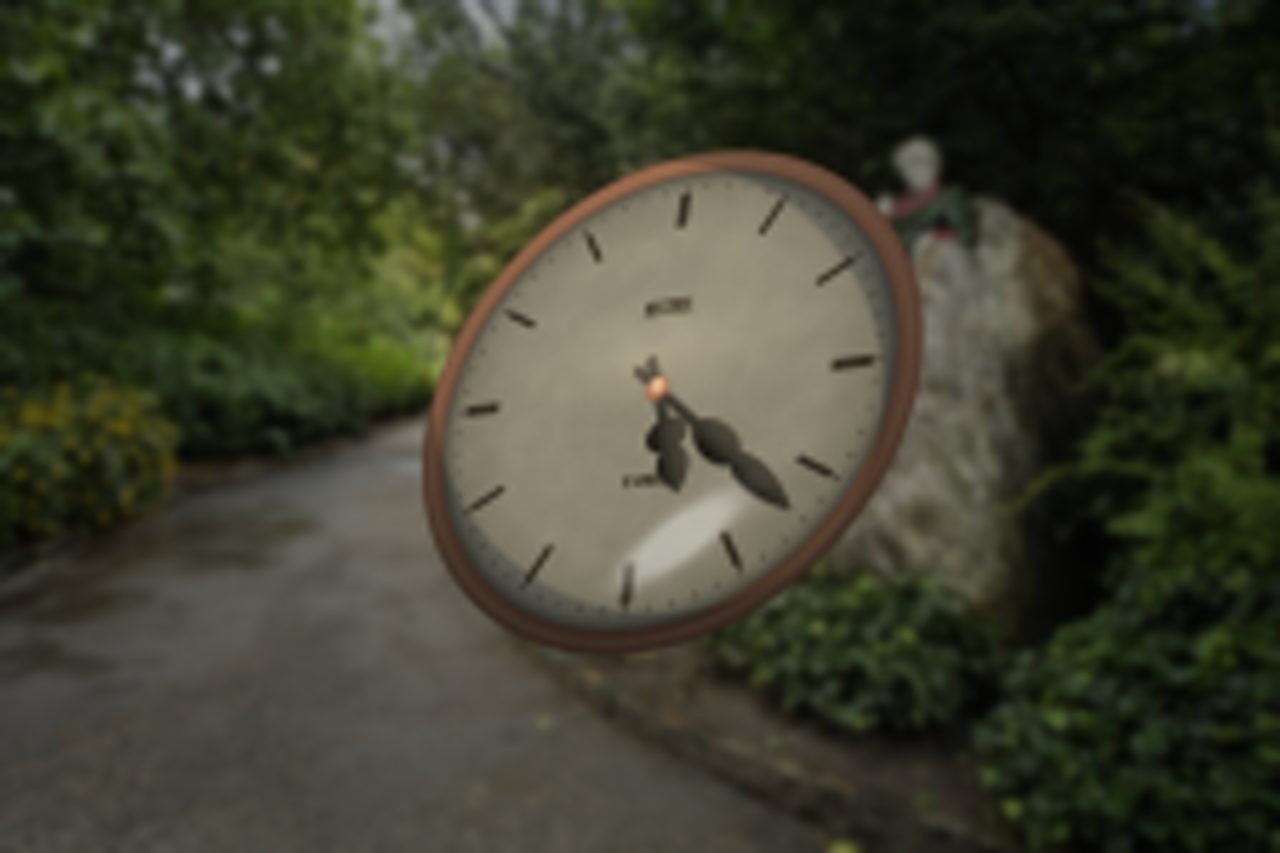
5h22
